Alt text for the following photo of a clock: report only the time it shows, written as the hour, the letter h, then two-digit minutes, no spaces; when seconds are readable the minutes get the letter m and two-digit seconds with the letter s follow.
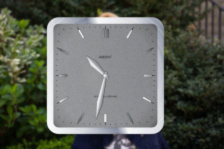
10h32
